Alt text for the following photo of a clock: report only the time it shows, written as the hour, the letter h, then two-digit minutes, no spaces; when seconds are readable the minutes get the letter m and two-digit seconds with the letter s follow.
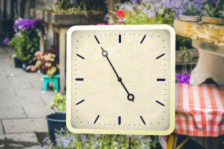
4h55
